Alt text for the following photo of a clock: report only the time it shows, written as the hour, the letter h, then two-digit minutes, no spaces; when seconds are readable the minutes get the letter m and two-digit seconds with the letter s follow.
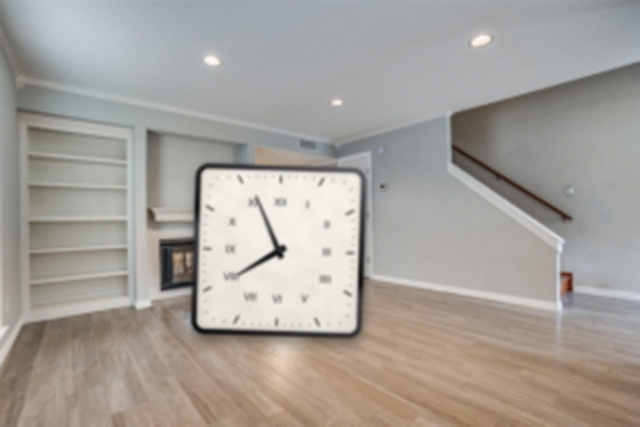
7h56
